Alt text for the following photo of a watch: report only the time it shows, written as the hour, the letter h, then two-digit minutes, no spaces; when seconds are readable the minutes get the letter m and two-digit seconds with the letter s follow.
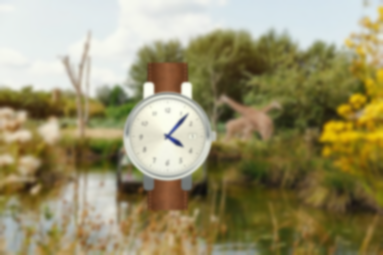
4h07
